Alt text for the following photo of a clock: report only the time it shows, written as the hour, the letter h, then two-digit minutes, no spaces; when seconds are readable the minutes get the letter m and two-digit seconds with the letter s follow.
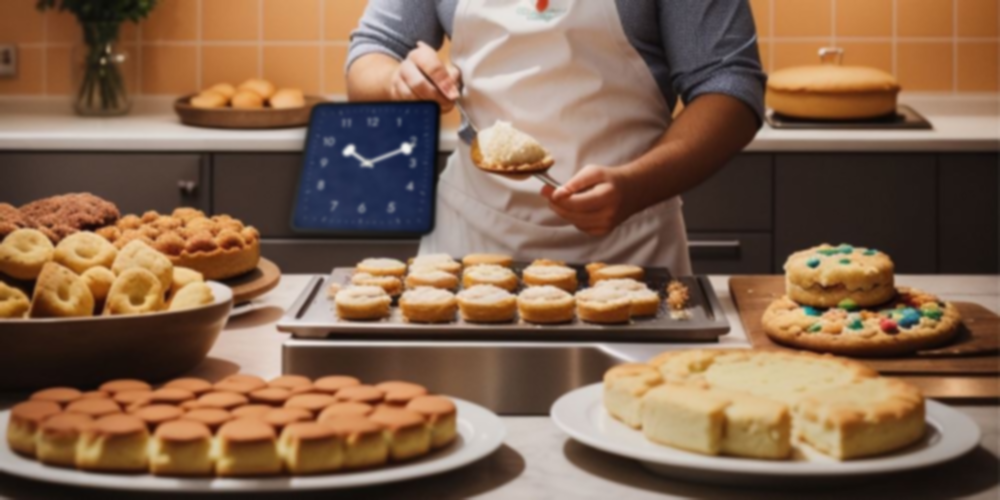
10h11
